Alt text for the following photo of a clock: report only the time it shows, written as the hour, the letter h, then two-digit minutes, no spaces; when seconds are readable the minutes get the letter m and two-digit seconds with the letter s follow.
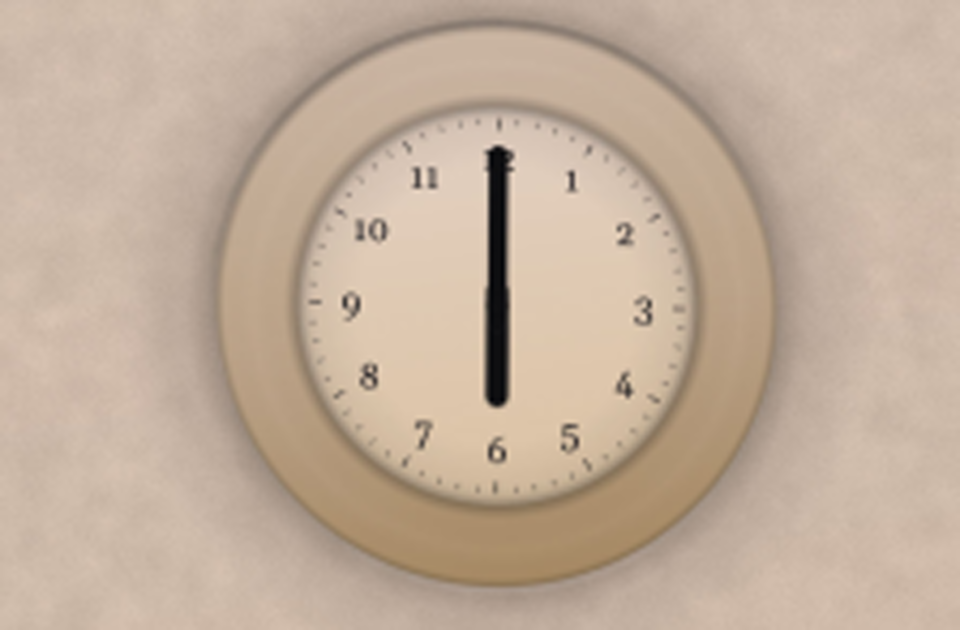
6h00
